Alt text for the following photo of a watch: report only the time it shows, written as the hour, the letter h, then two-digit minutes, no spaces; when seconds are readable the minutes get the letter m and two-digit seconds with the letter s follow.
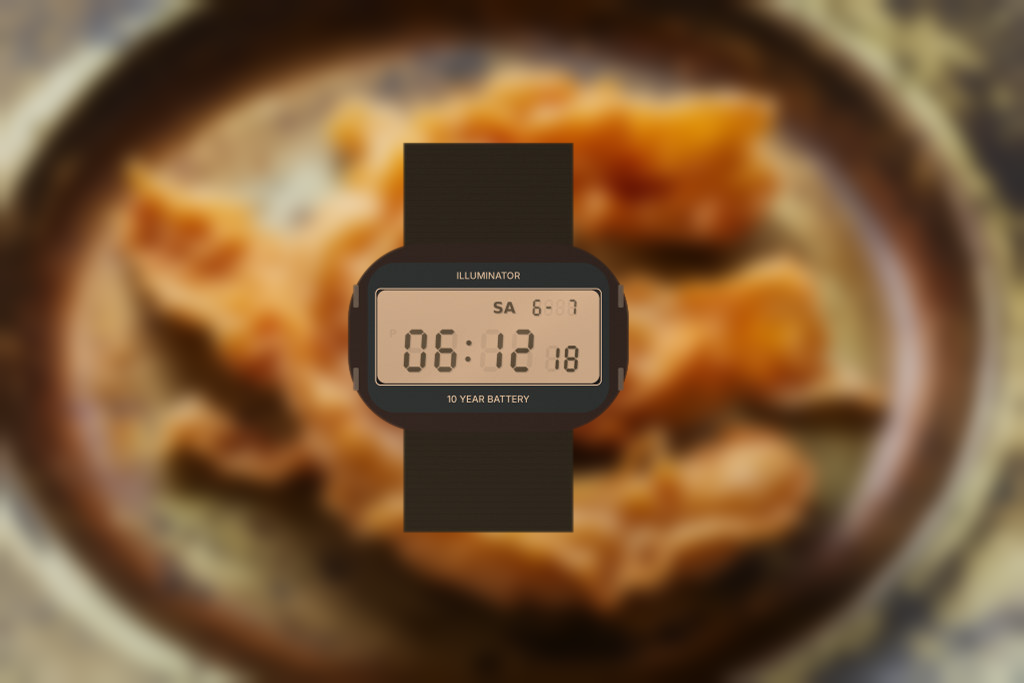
6h12m18s
